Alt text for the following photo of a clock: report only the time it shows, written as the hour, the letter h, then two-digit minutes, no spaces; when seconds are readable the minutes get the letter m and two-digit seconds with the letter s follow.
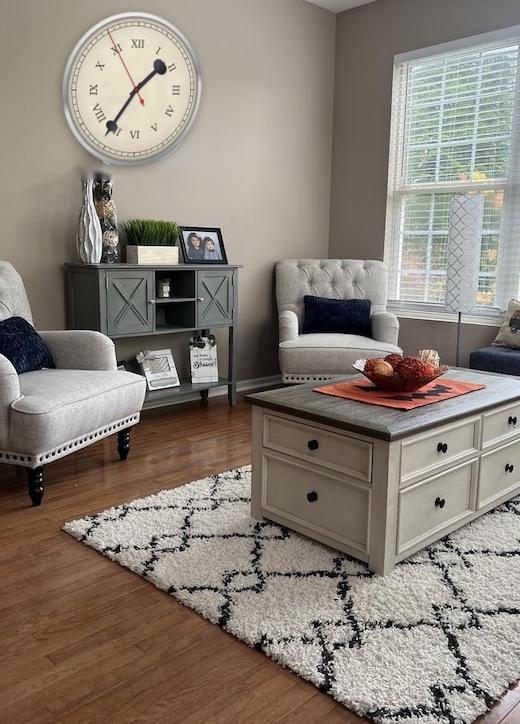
1h35m55s
